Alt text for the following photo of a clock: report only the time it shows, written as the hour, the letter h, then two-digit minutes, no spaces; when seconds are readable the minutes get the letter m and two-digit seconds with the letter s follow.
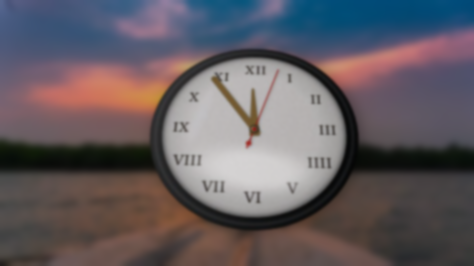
11h54m03s
